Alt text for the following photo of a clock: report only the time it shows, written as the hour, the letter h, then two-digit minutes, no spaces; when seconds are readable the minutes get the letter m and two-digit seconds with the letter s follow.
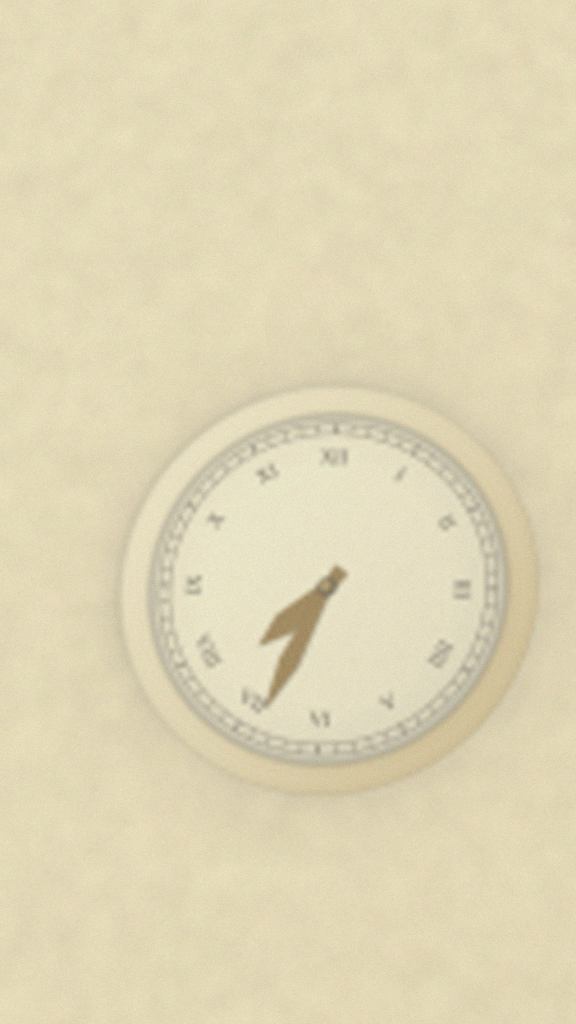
7h34
